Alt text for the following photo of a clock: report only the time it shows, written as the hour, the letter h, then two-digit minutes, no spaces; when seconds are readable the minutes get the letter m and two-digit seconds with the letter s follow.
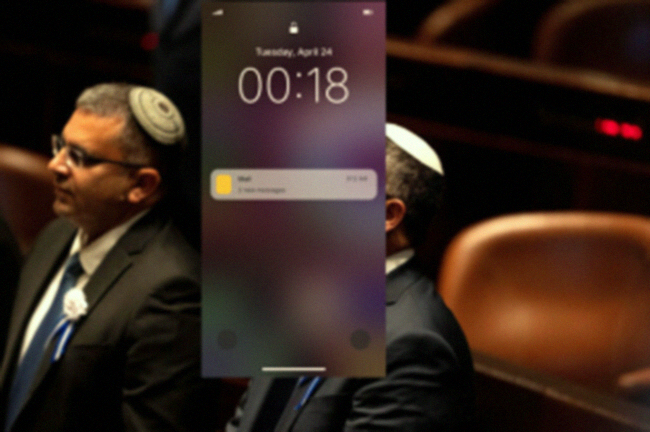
0h18
